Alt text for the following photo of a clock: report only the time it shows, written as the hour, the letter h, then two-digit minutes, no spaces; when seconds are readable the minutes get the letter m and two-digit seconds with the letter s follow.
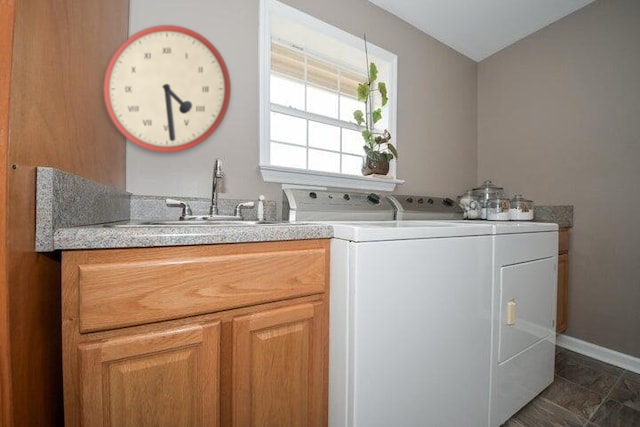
4h29
